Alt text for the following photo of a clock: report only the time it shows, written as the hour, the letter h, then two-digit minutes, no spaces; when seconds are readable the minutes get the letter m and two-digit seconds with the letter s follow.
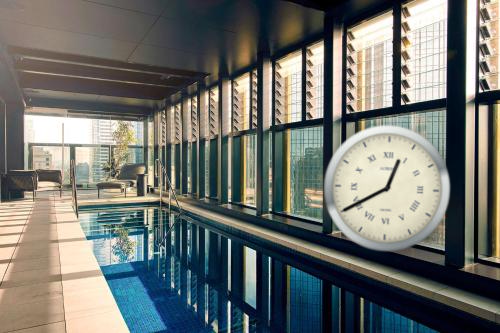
12h40
